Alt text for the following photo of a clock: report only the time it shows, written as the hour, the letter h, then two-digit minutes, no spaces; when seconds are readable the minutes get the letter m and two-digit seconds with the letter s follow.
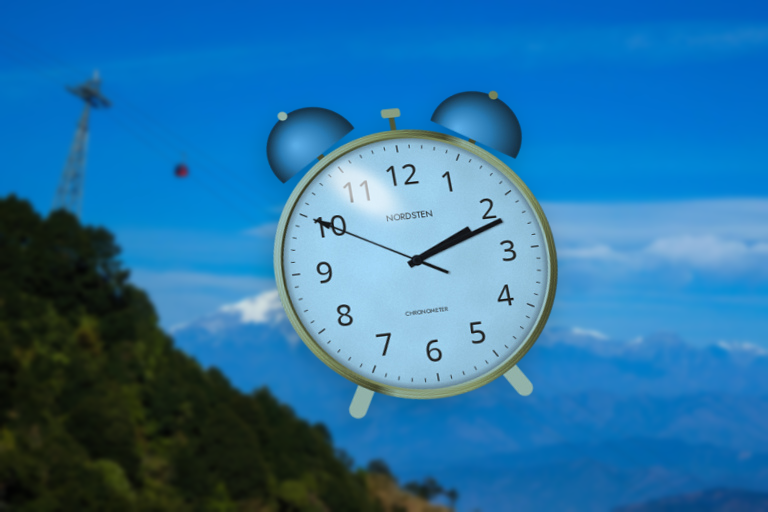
2h11m50s
